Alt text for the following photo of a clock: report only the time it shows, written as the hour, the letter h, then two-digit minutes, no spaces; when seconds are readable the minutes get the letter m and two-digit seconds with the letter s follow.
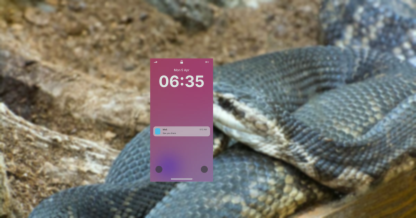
6h35
